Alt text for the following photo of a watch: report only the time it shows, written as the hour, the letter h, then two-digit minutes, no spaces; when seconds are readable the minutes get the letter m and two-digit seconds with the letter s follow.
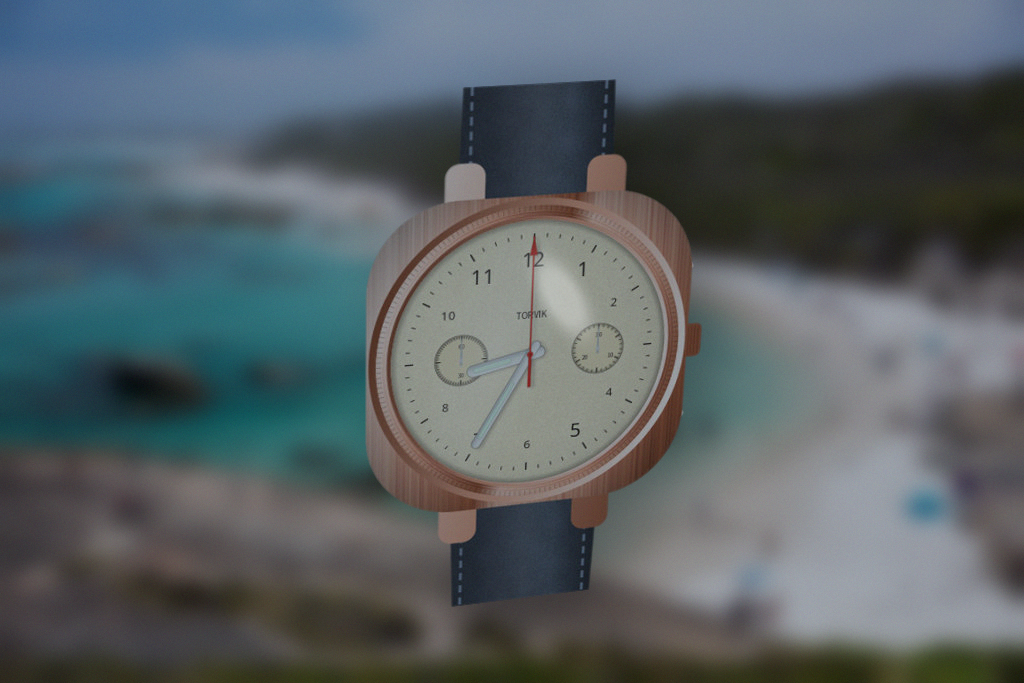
8h35
